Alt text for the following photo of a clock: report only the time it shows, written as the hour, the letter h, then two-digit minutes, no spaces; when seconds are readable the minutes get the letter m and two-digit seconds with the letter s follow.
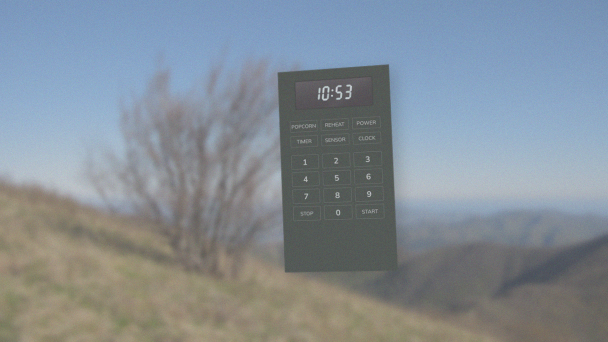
10h53
